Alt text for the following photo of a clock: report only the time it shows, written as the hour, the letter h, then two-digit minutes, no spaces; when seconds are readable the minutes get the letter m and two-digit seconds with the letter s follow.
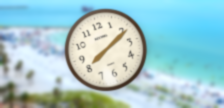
8h11
